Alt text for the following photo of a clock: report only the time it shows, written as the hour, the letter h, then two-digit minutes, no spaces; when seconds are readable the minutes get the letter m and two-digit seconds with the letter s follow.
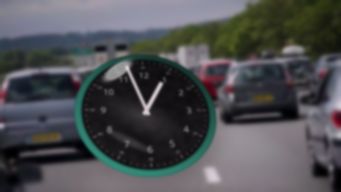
12h57
